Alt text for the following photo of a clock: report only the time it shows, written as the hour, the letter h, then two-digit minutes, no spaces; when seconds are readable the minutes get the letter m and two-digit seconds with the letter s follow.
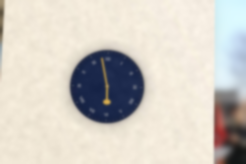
5h58
